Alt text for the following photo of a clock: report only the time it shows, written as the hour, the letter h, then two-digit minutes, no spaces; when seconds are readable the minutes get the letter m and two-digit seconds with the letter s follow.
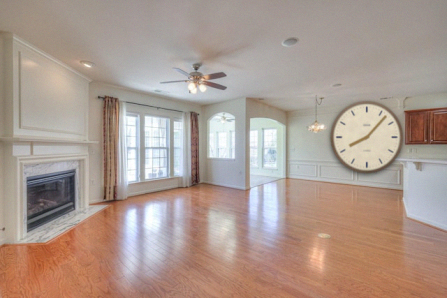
8h07
